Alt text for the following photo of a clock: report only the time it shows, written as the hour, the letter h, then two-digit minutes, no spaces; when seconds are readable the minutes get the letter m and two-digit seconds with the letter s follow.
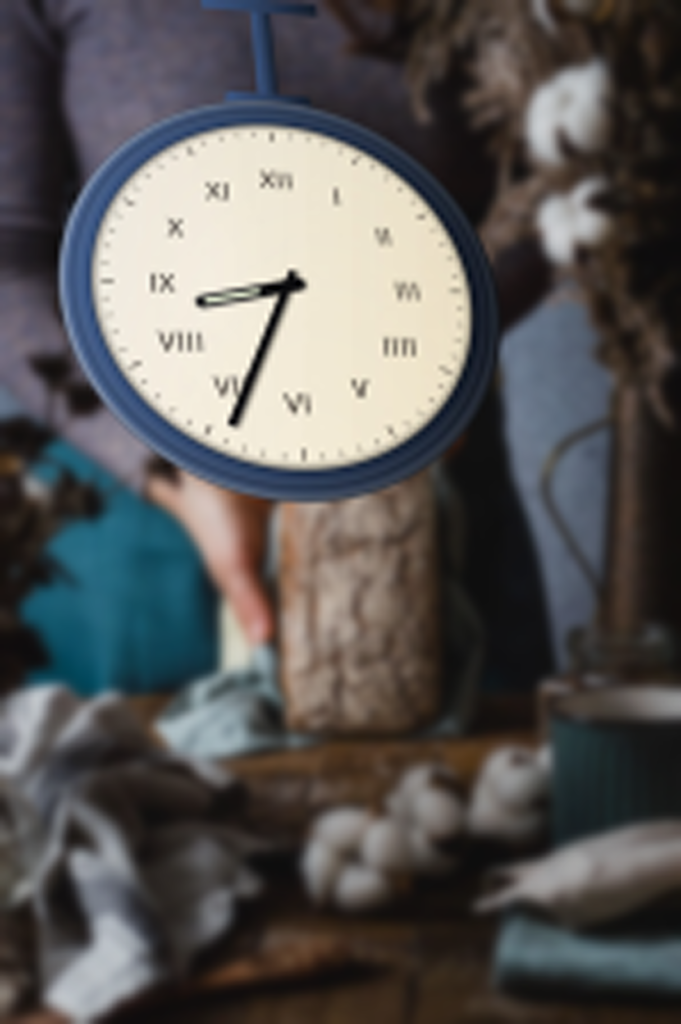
8h34
